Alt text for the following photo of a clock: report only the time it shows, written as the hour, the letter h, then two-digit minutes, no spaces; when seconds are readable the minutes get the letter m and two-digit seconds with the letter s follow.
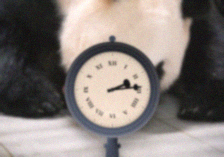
2h14
